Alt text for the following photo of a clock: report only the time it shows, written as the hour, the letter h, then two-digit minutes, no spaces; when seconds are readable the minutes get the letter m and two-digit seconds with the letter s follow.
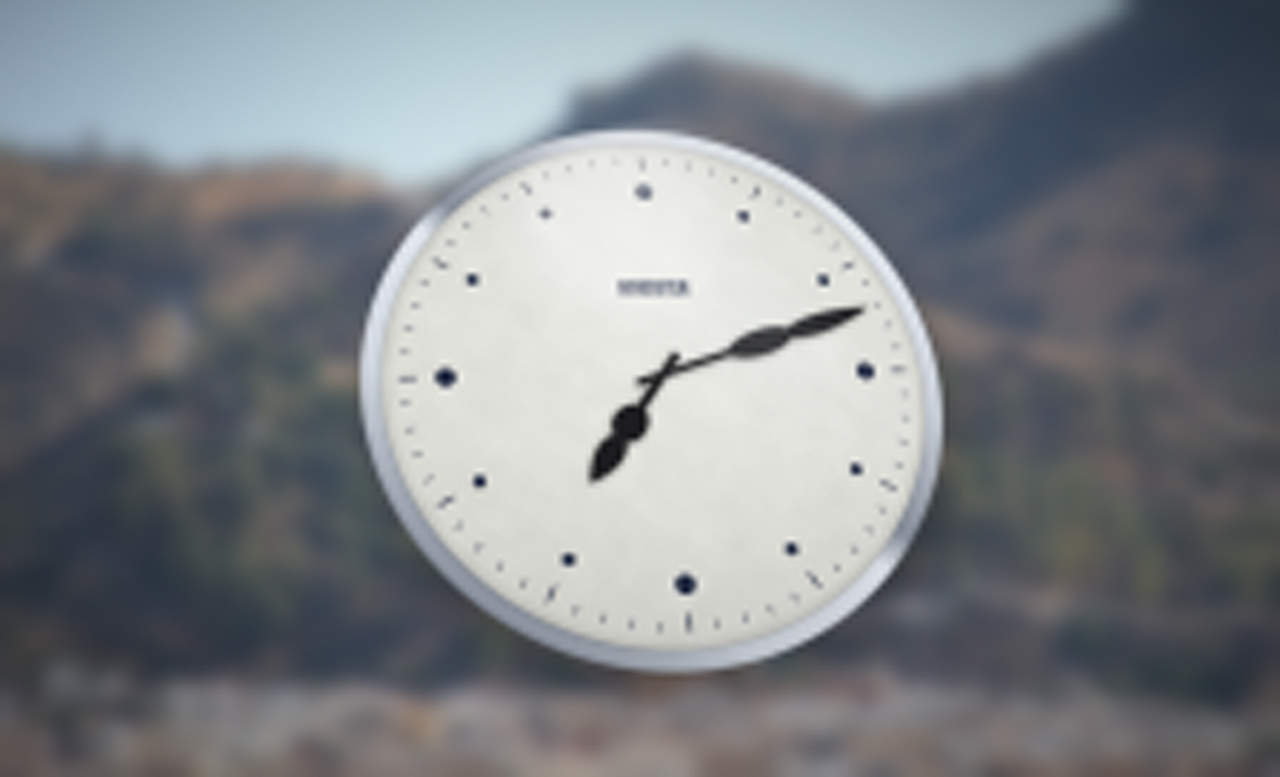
7h12
